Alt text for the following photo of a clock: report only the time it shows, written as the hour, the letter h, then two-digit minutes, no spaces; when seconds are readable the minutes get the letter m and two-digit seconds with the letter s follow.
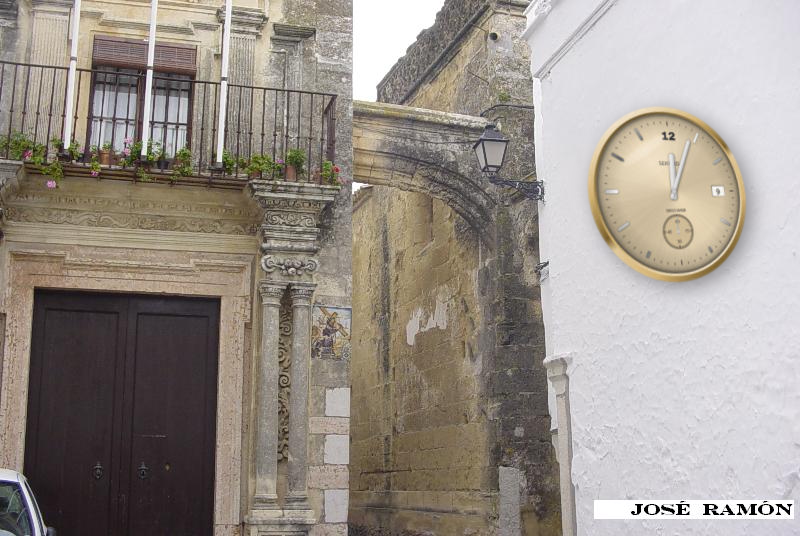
12h04
